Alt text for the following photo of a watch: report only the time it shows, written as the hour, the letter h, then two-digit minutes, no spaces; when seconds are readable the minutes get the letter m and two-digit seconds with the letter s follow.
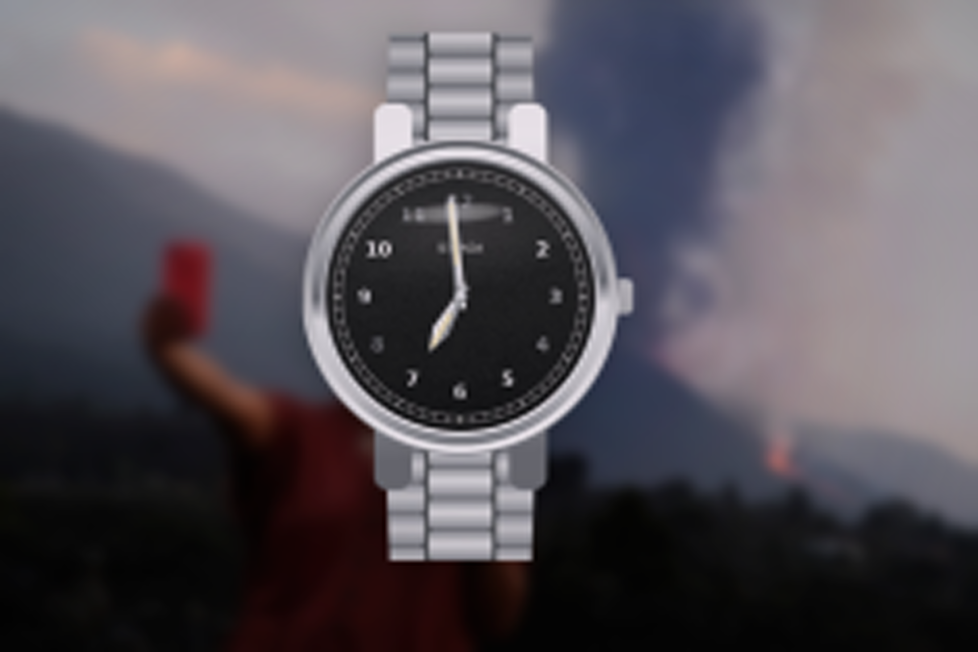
6h59
